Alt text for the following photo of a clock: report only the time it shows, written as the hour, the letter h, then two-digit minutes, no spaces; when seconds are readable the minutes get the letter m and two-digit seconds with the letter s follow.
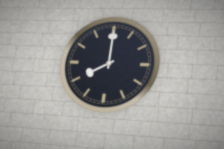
8h00
